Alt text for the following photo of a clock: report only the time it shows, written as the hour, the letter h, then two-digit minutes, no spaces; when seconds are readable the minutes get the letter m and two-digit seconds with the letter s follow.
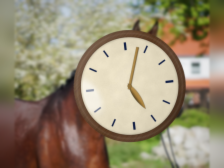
5h03
